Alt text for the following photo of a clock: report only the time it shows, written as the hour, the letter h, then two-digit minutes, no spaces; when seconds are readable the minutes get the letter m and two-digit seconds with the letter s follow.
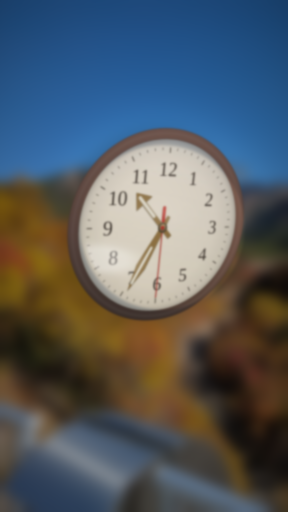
10h34m30s
